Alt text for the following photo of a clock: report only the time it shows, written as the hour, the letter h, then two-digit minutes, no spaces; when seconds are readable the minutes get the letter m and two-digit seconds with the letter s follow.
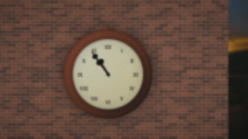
10h54
